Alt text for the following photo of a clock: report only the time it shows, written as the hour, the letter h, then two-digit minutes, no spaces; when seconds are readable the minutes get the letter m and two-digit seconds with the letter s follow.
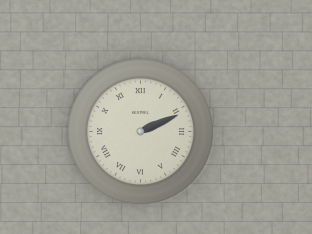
2h11
